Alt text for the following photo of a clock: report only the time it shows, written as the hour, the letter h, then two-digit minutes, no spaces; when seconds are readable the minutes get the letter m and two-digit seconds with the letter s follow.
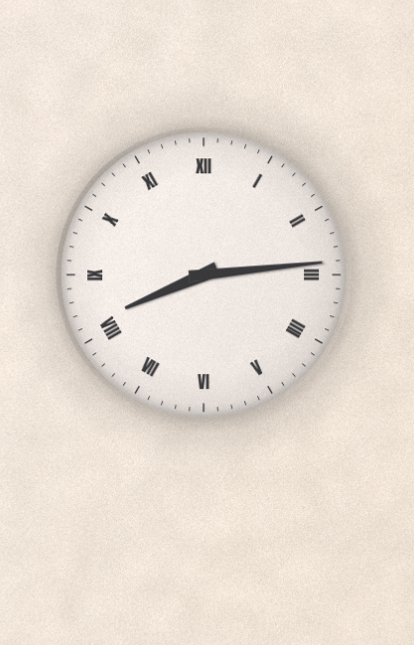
8h14
